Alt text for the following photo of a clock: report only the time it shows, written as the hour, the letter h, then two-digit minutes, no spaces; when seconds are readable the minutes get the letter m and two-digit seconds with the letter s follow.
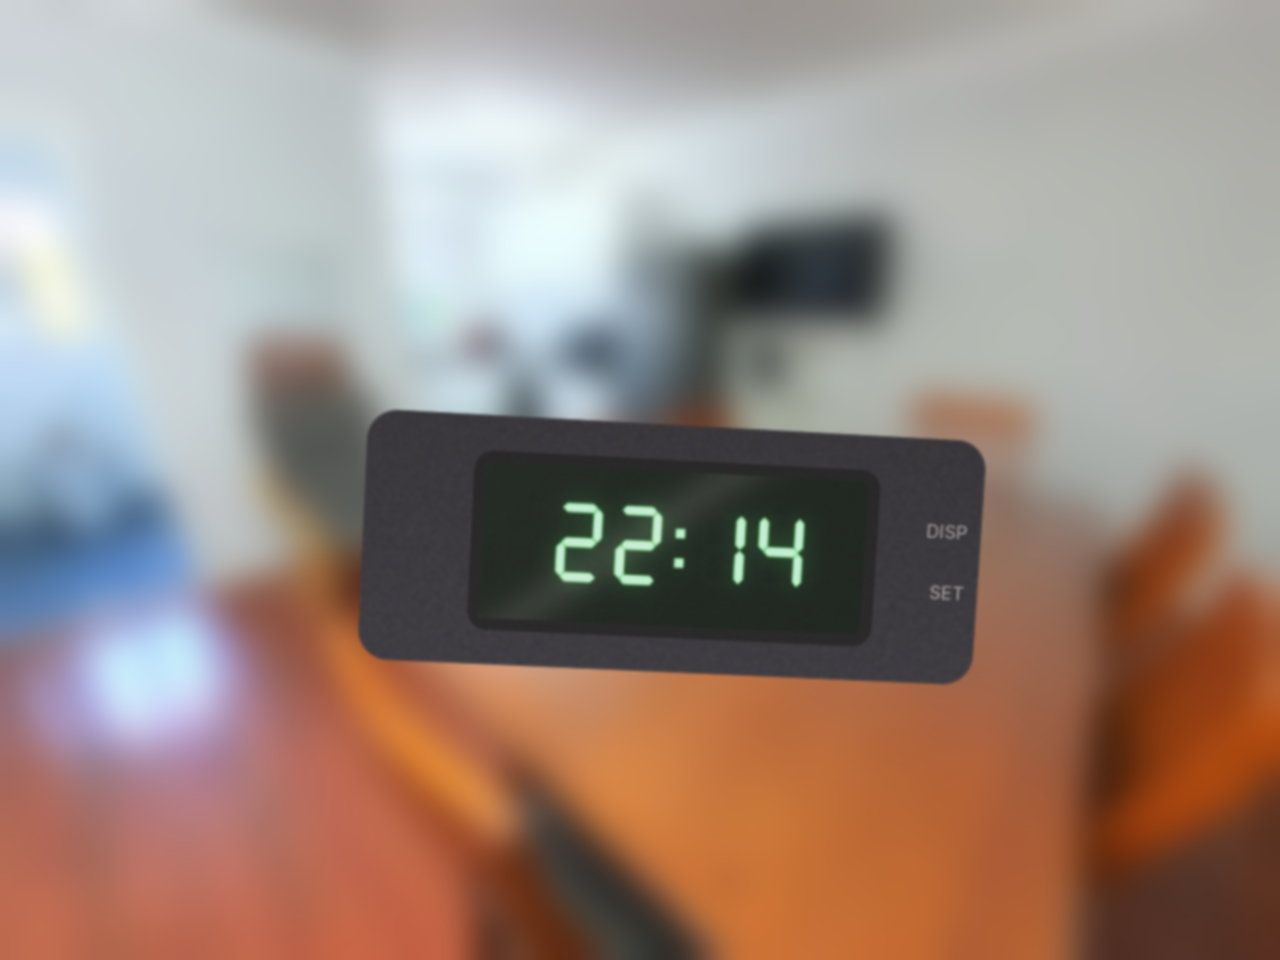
22h14
